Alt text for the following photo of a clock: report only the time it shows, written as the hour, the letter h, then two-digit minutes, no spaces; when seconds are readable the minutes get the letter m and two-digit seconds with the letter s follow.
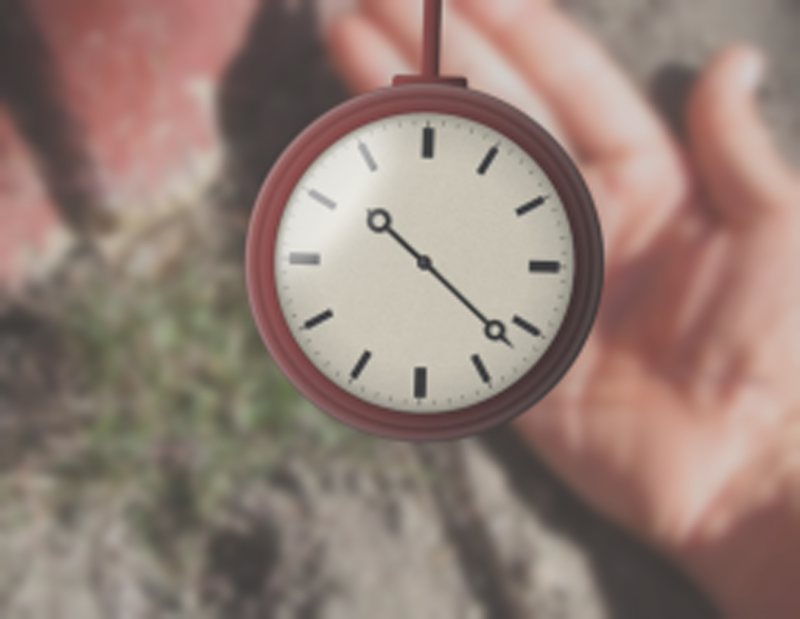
10h22
